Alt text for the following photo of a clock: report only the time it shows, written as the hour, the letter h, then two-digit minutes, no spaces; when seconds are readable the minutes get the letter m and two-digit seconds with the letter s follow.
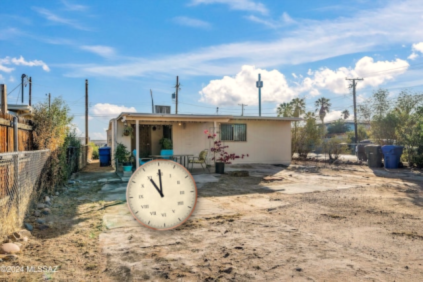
11h00
